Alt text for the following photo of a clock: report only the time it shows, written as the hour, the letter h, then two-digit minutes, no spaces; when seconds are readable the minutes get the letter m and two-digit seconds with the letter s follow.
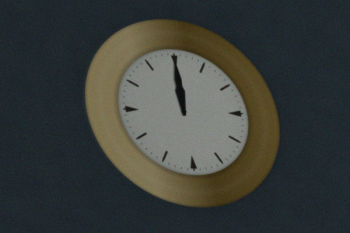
12h00
